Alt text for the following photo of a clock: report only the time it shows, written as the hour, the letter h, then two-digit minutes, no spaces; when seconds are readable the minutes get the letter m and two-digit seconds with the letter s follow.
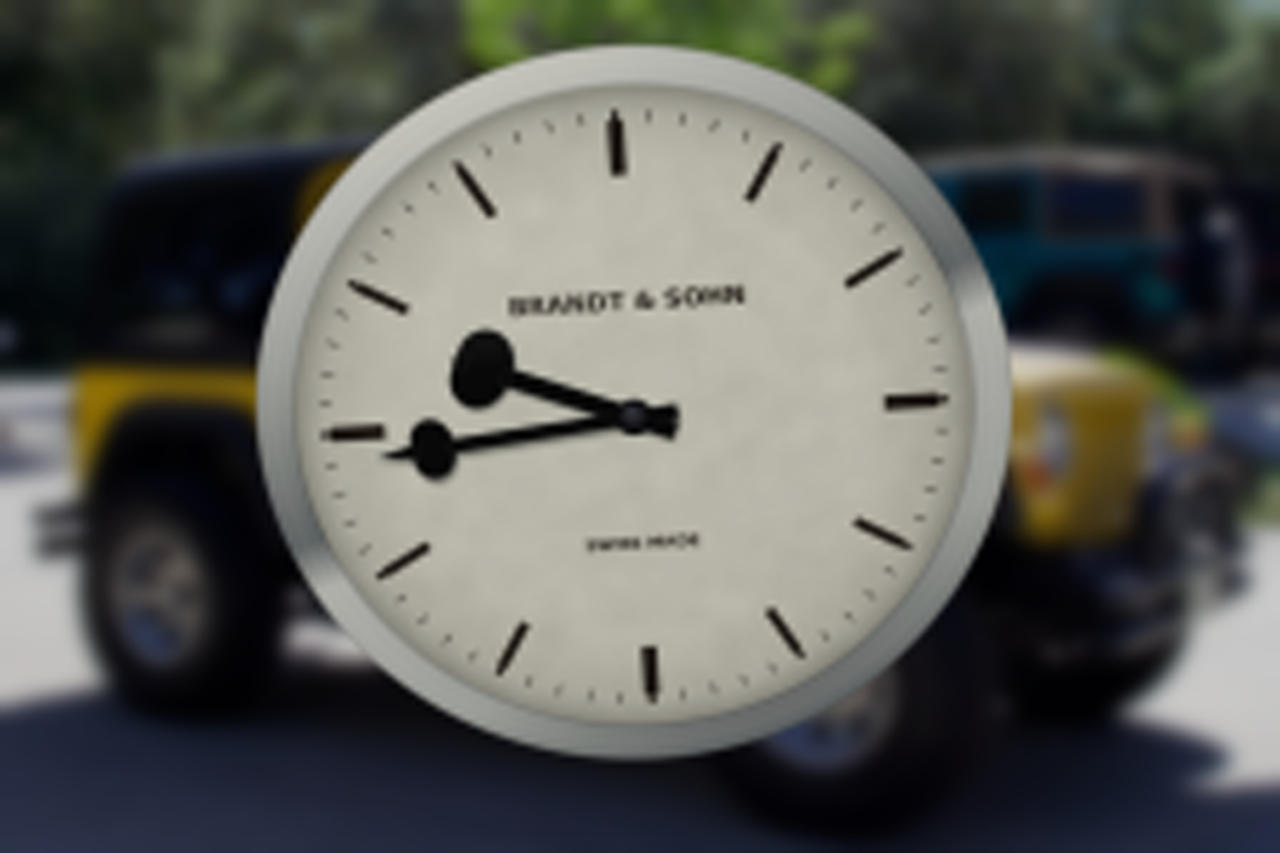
9h44
